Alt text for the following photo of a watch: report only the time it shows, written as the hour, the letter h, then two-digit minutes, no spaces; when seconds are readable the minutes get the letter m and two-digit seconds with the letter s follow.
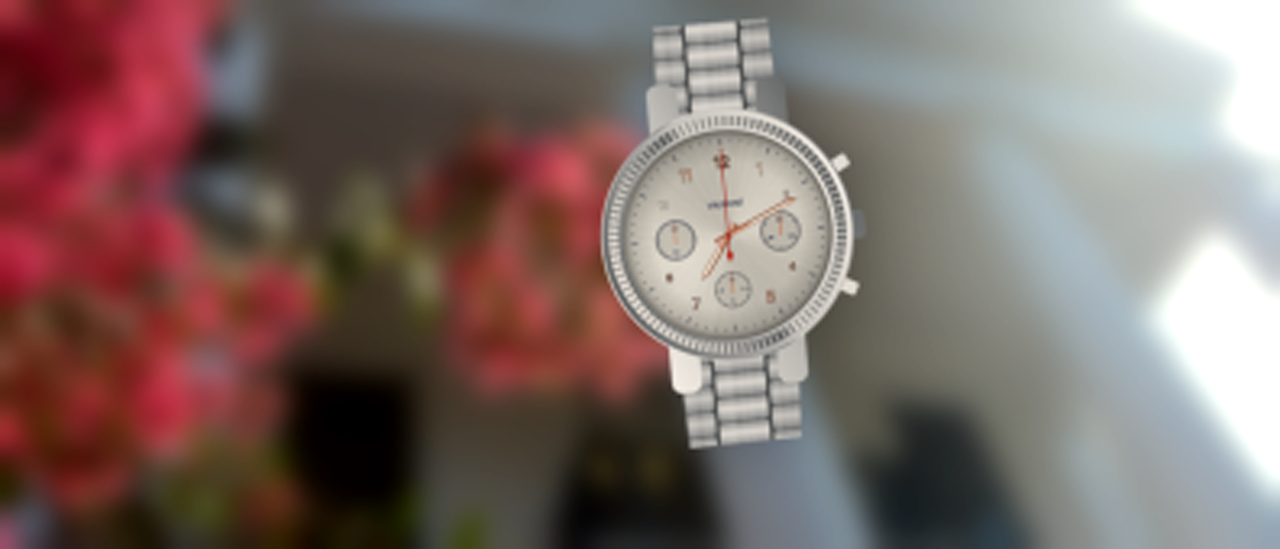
7h11
